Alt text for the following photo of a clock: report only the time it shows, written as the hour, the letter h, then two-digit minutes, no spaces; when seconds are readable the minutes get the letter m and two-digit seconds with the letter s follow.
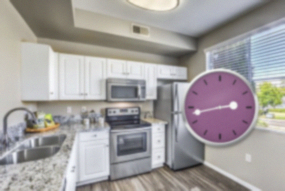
2h43
